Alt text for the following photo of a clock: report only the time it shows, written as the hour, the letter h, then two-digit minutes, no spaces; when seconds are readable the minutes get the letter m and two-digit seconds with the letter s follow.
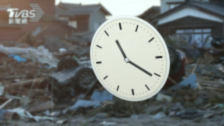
11h21
